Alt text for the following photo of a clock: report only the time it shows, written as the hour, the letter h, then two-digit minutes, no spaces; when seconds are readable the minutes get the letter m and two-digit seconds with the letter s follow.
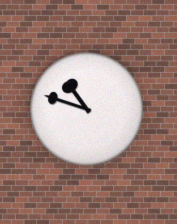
10h48
